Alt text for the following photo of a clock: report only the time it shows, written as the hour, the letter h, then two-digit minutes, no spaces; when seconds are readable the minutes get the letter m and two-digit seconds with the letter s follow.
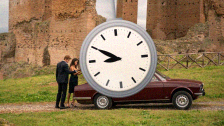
8h50
